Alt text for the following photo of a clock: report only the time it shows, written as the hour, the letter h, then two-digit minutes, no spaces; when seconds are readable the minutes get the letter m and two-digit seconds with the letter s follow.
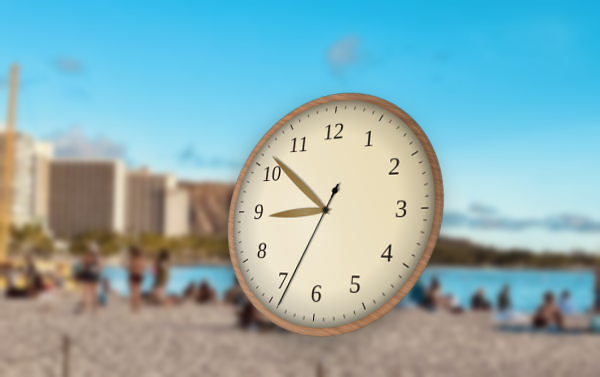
8h51m34s
